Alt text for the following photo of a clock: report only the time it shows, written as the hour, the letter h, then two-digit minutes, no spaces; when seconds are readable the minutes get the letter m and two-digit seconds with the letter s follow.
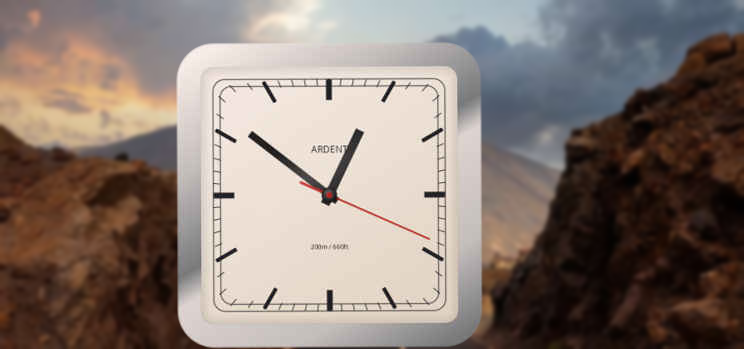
12h51m19s
